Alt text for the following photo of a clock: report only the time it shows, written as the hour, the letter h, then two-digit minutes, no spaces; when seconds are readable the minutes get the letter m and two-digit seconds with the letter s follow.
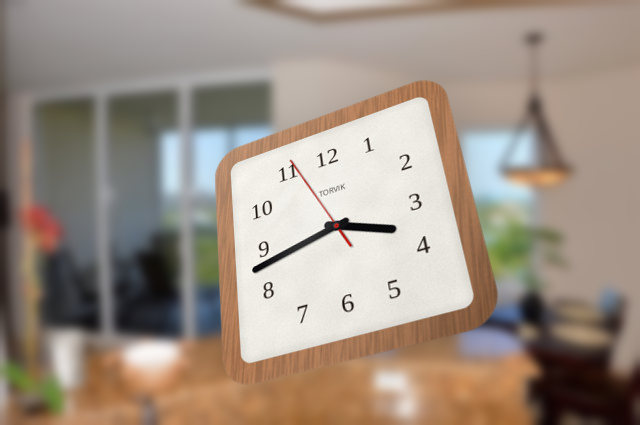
3h42m56s
